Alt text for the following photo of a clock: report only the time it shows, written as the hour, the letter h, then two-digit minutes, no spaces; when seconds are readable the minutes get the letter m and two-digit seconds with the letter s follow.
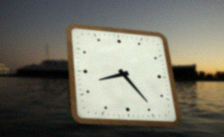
8h24
